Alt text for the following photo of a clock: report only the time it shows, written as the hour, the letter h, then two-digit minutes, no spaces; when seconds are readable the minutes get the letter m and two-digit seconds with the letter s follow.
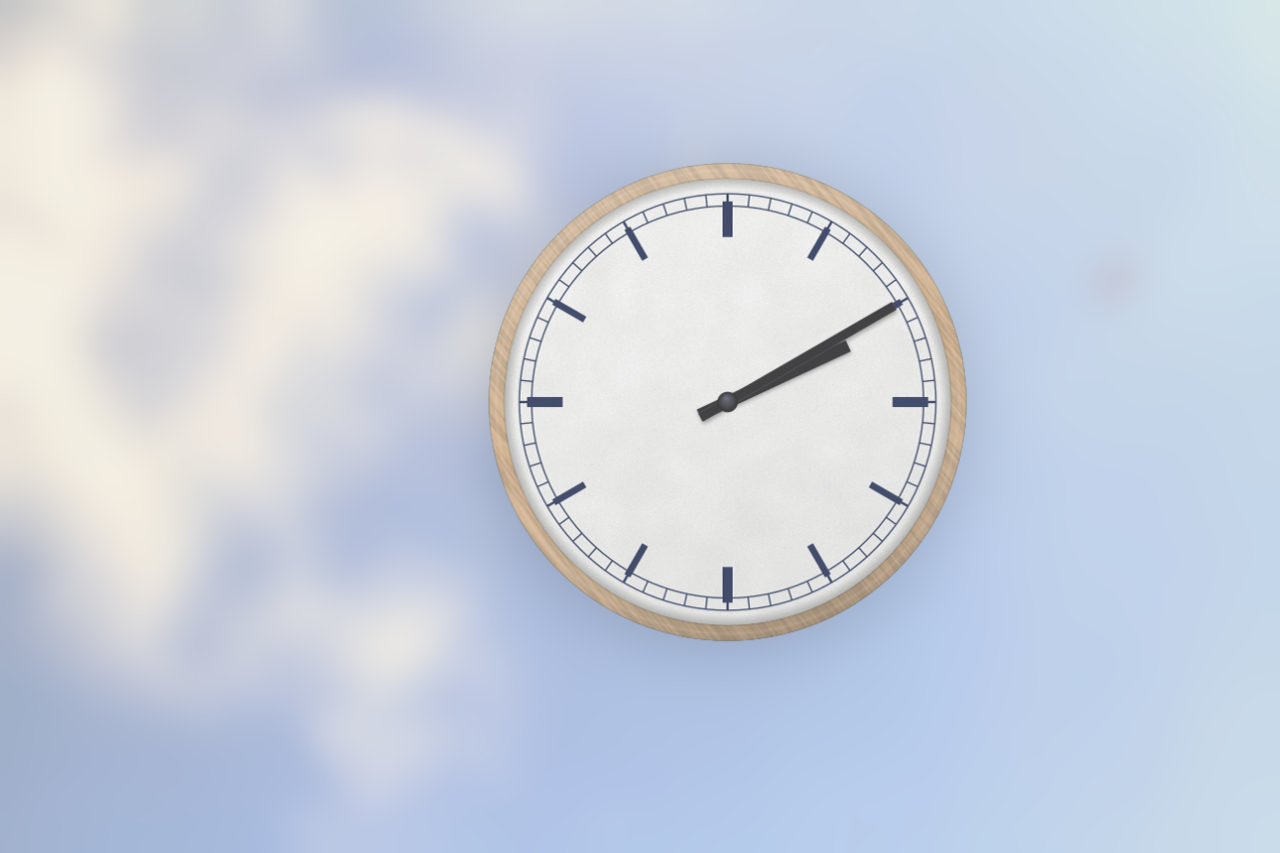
2h10
